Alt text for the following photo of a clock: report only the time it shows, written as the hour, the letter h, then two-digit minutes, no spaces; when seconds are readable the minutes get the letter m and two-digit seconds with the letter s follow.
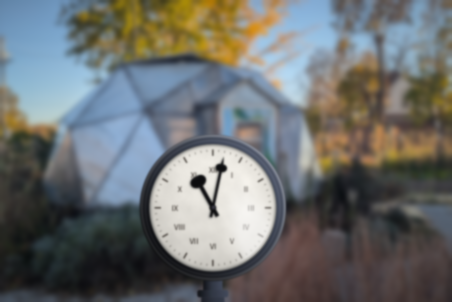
11h02
